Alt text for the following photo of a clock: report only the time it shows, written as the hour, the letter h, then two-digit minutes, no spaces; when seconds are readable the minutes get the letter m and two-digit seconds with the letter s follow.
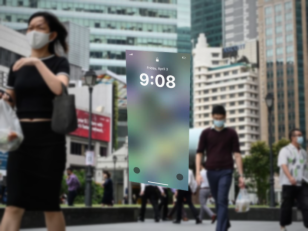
9h08
